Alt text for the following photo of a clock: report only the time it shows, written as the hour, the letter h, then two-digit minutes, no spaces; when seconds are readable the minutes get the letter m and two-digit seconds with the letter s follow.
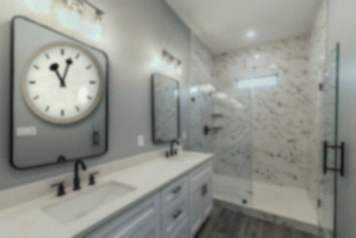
11h03
